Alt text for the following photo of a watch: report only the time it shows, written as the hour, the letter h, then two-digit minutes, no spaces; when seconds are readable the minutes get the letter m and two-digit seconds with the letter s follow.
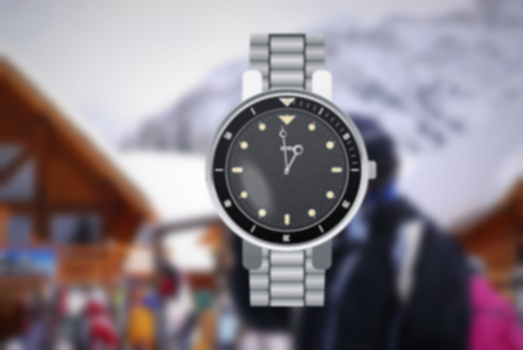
12h59
